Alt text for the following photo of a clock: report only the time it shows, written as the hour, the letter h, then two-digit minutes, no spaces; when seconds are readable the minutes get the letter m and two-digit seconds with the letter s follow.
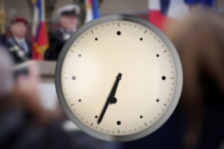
6h34
